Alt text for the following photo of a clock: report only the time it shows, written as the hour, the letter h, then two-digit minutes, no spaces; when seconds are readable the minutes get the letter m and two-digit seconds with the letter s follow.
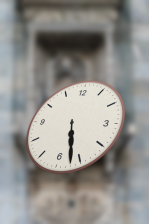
5h27
